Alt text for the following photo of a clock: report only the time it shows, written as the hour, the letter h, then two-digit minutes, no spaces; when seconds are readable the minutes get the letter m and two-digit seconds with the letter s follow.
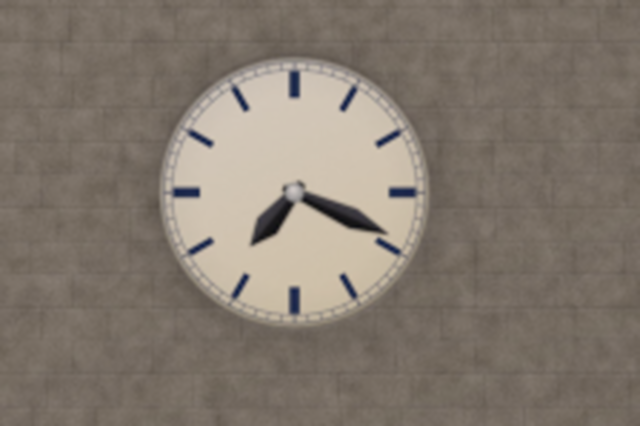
7h19
